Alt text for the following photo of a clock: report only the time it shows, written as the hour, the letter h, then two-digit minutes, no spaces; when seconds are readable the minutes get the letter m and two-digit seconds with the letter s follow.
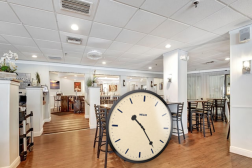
10h24
